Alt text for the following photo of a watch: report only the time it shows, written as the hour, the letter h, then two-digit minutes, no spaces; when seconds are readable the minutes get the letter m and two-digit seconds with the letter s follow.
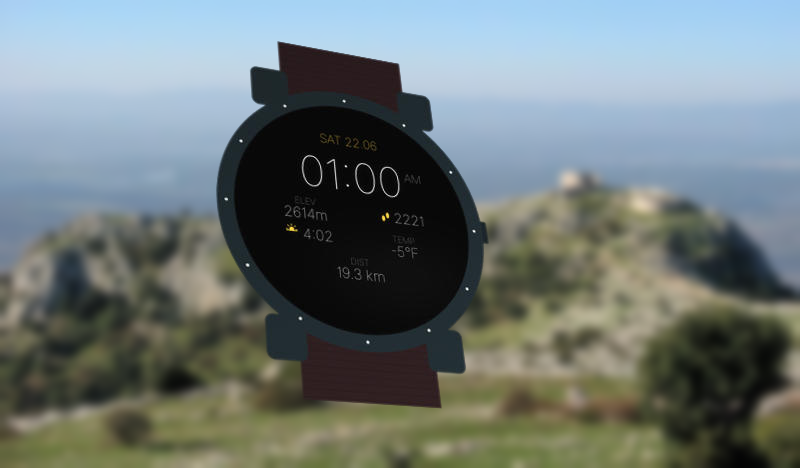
1h00
